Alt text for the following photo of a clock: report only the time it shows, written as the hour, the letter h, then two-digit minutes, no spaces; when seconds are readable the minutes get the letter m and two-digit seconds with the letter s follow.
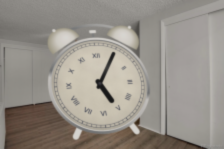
5h05
